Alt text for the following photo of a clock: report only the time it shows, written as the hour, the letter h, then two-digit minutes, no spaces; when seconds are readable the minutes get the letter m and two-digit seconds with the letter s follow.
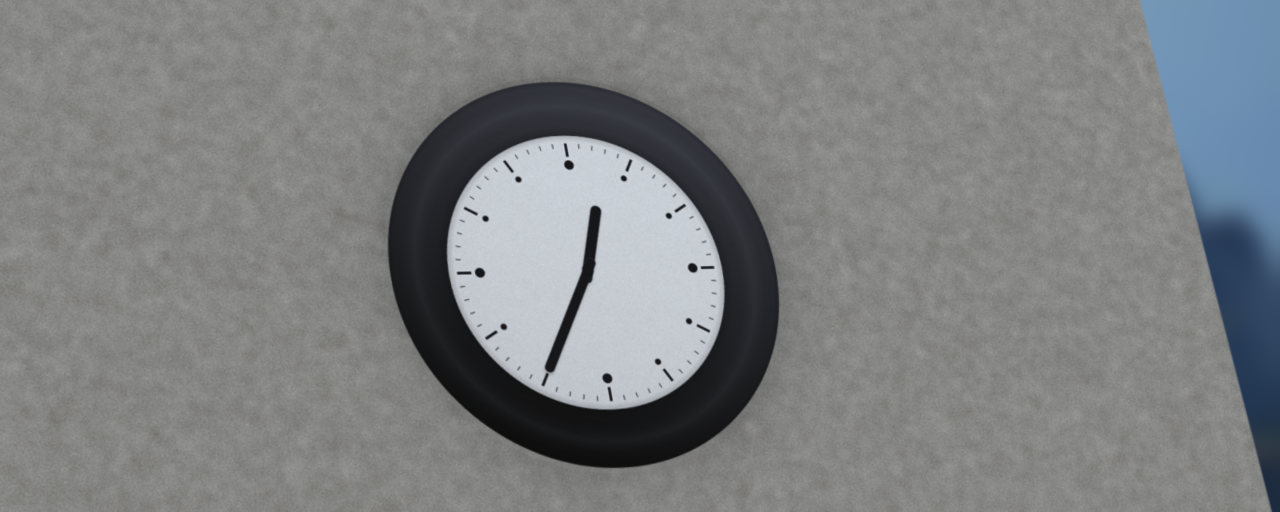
12h35
